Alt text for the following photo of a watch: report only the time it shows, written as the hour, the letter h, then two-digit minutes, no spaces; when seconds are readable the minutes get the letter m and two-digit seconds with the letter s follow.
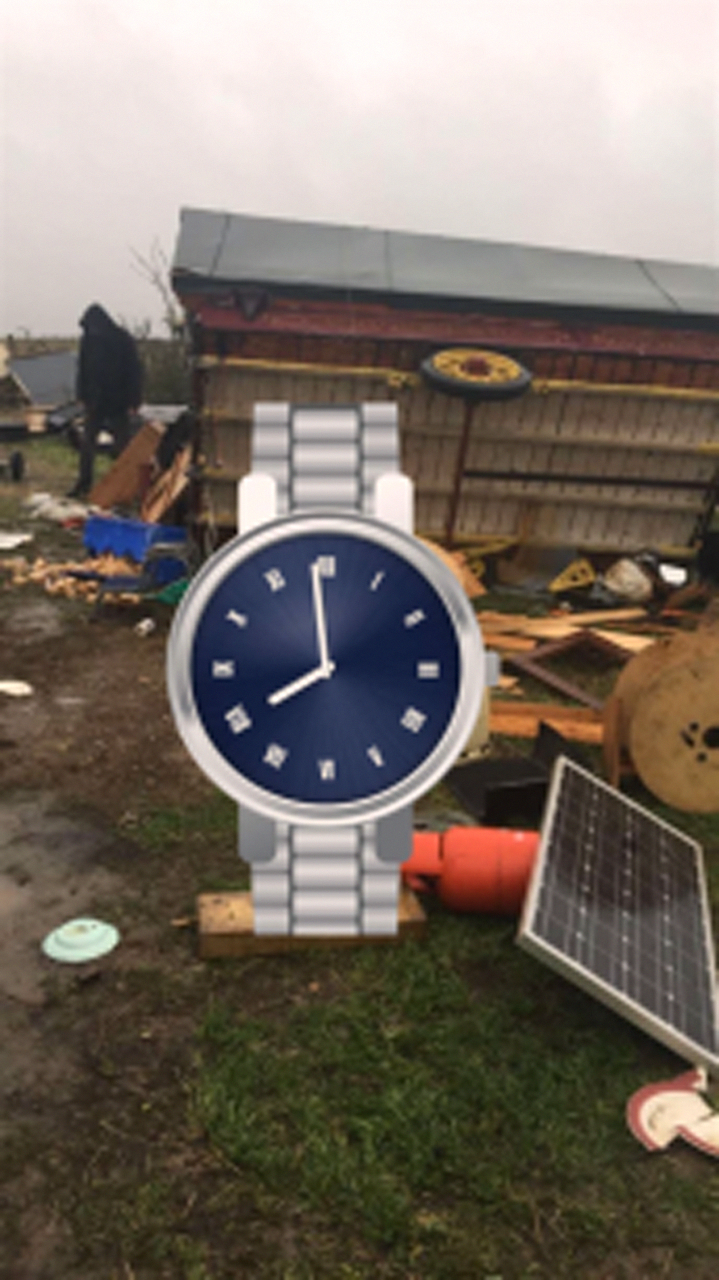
7h59
